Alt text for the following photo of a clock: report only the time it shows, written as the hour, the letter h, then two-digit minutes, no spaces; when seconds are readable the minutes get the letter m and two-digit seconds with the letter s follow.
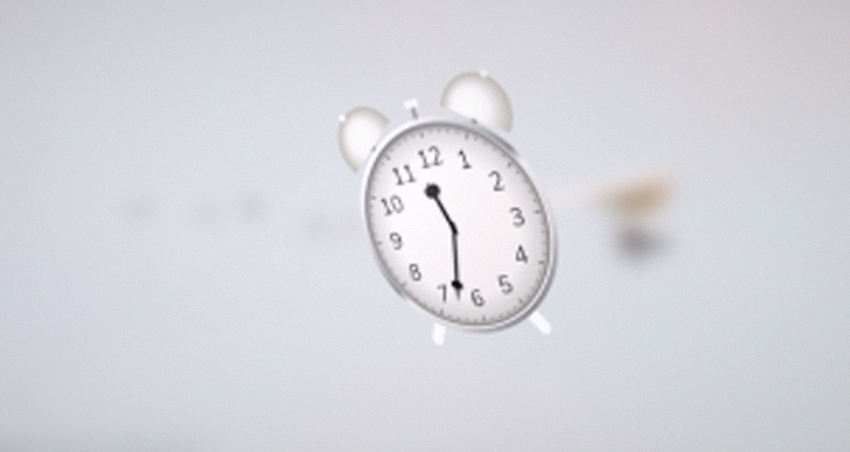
11h33
